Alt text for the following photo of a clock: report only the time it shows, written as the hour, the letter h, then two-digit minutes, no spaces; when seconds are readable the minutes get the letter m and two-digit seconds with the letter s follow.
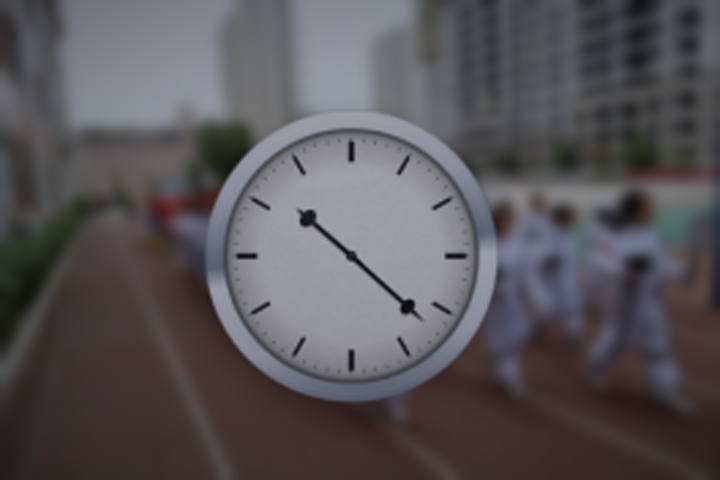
10h22
